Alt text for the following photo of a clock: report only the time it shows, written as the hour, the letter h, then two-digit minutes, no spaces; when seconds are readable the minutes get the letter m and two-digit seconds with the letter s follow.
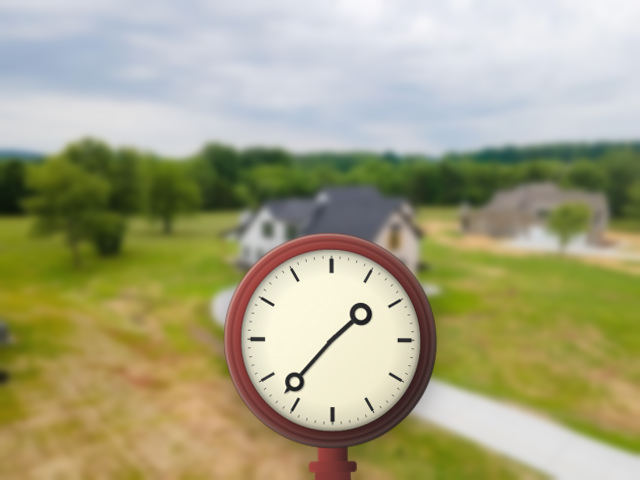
1h37
